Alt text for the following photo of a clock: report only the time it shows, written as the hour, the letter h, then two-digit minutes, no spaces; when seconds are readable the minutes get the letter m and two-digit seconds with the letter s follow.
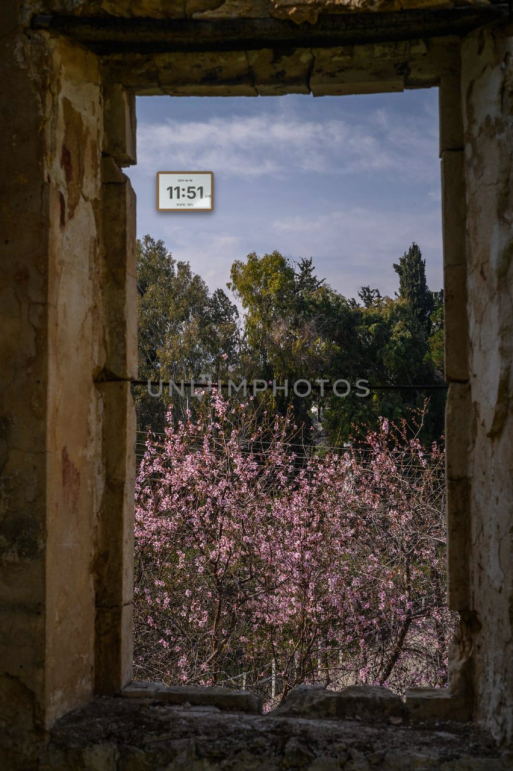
11h51
